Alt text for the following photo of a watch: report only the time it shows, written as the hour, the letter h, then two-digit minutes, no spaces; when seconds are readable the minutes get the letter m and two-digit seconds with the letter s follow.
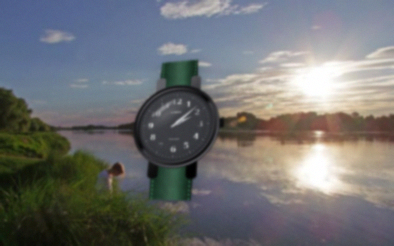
2h08
